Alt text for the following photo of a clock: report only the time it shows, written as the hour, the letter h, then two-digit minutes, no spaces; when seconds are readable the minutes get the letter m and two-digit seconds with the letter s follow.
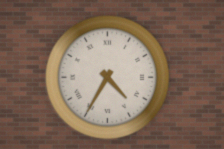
4h35
